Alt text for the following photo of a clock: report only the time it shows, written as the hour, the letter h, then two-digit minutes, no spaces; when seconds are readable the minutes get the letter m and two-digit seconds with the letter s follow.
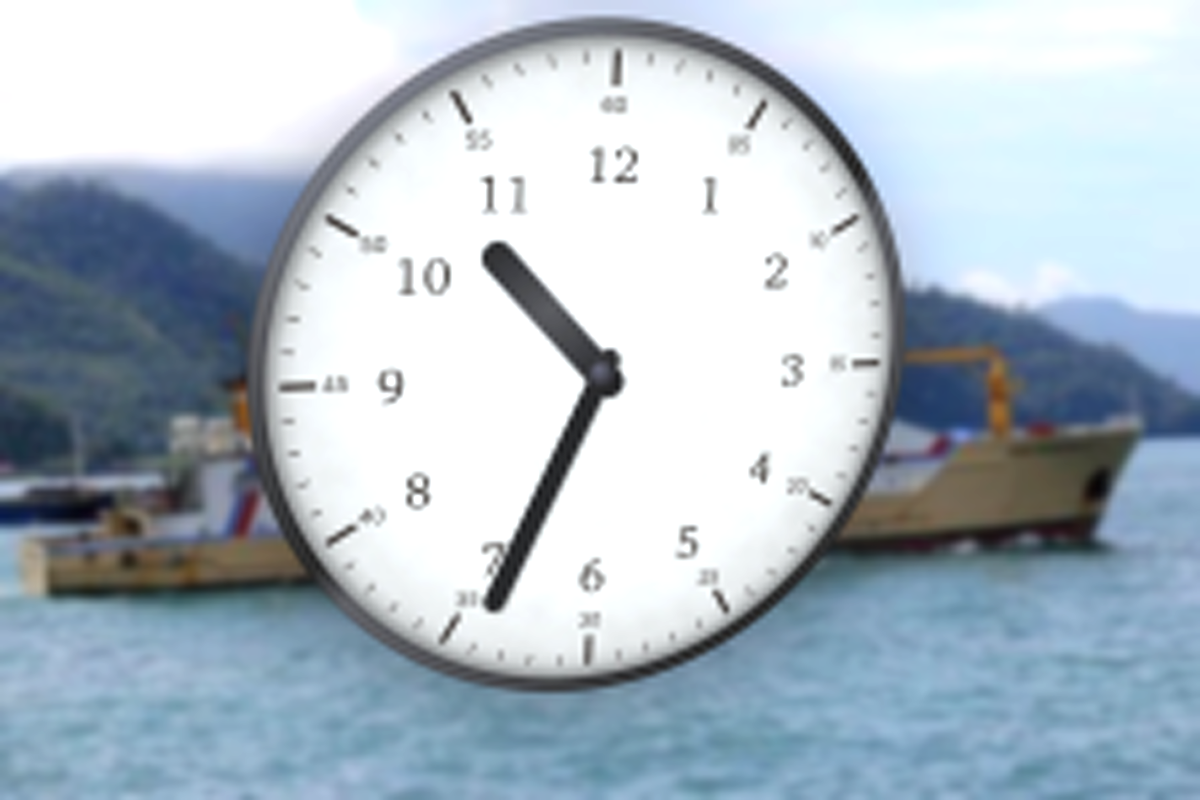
10h34
